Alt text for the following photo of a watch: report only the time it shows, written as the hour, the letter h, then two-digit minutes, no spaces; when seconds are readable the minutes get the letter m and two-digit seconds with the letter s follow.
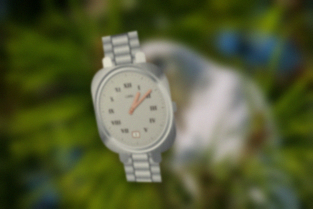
1h09
